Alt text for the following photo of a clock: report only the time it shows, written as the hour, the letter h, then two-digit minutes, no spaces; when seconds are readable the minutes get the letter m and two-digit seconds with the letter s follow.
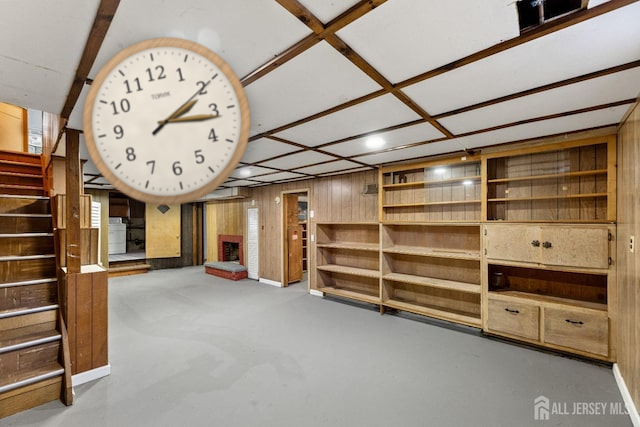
2h16m10s
